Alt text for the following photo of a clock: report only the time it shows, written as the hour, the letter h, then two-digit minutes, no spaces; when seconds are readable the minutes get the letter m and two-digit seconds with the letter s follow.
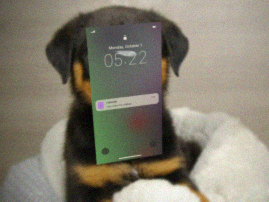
5h22
